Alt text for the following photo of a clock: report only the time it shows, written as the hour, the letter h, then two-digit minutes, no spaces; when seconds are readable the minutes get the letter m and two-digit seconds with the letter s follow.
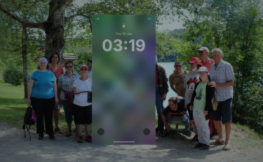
3h19
